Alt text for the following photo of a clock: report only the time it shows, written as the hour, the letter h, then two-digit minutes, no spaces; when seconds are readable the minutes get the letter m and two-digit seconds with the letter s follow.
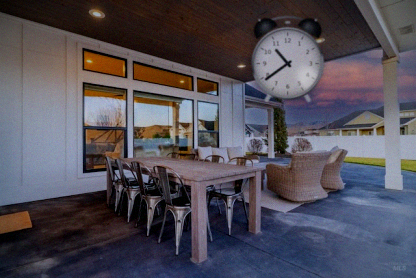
10h39
